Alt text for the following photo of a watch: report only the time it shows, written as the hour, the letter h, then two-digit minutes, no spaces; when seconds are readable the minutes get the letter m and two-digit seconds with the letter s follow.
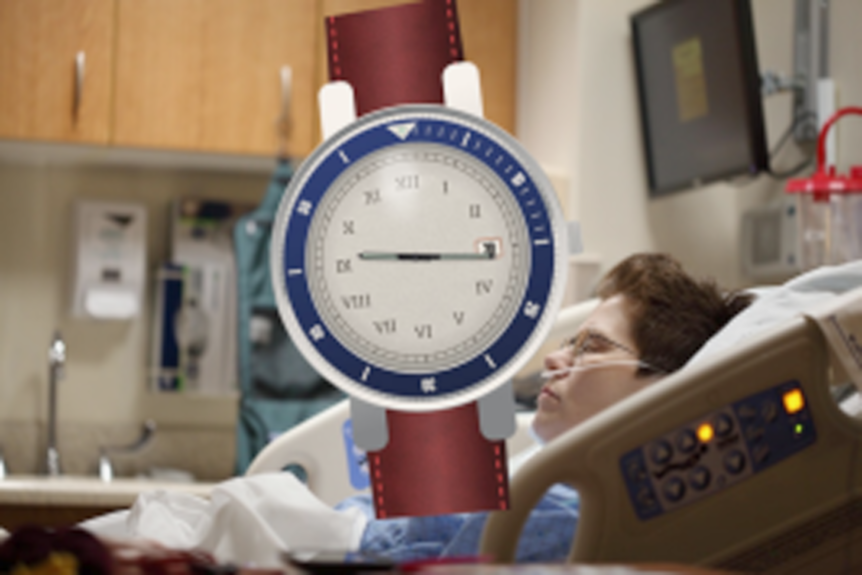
9h16
